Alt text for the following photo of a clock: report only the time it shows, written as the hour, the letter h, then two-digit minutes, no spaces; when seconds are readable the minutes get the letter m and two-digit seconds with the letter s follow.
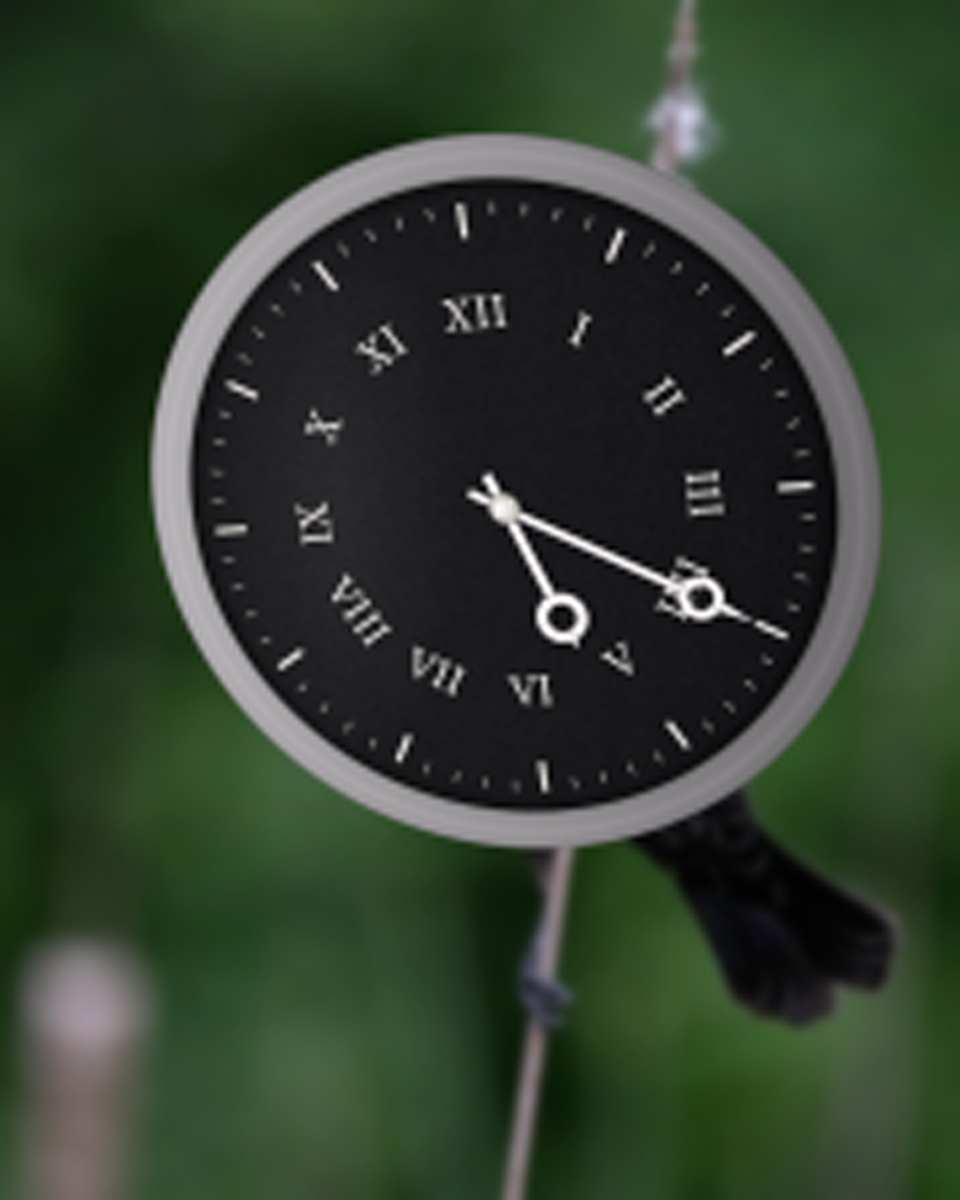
5h20
